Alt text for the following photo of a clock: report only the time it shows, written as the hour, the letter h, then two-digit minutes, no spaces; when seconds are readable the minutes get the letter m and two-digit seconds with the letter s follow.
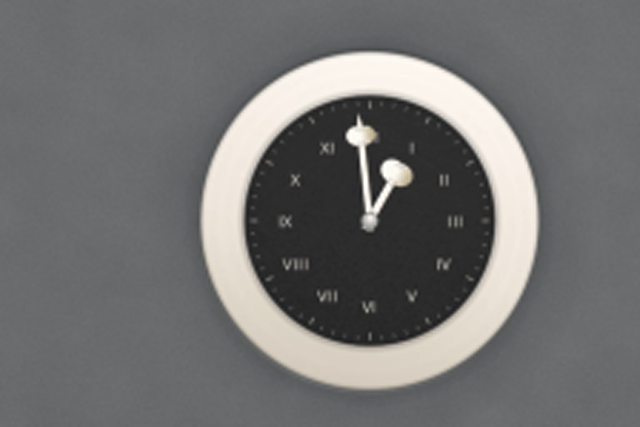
12h59
